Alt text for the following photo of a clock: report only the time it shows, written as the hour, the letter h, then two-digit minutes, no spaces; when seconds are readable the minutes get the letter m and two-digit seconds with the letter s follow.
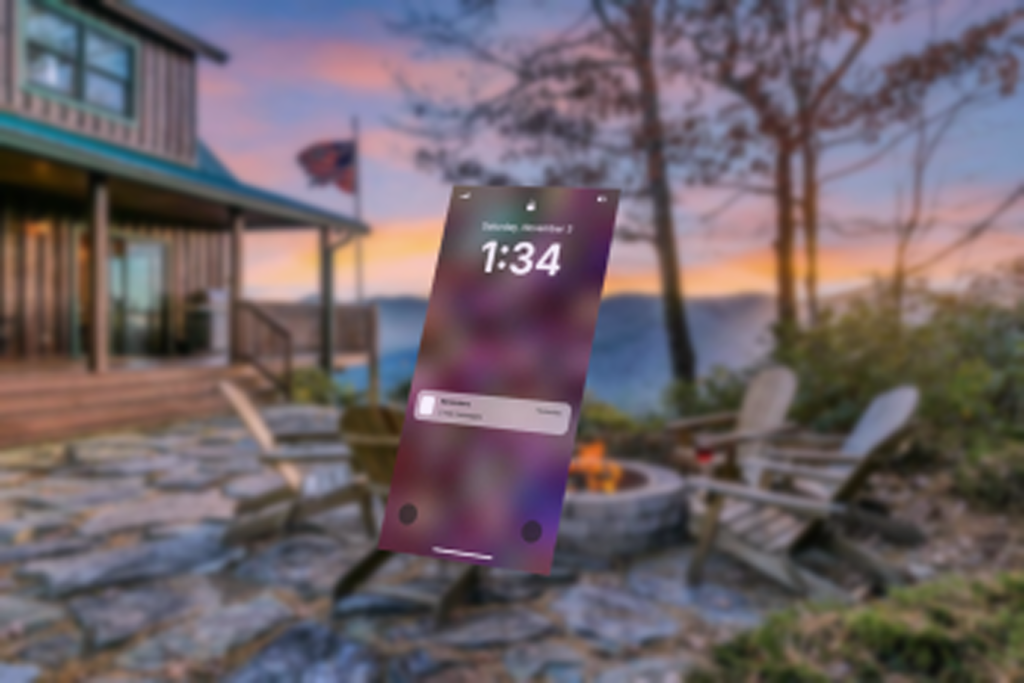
1h34
